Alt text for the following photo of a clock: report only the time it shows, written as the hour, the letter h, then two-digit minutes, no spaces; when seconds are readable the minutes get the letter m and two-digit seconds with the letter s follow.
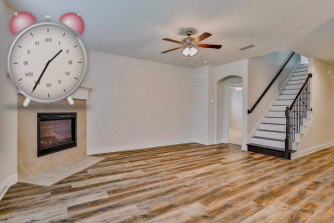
1h35
